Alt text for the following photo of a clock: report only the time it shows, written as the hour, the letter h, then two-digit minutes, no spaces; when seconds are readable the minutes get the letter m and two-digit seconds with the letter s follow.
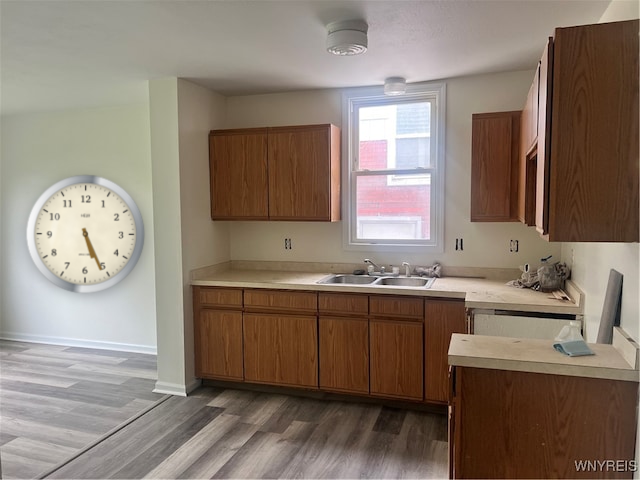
5h26
